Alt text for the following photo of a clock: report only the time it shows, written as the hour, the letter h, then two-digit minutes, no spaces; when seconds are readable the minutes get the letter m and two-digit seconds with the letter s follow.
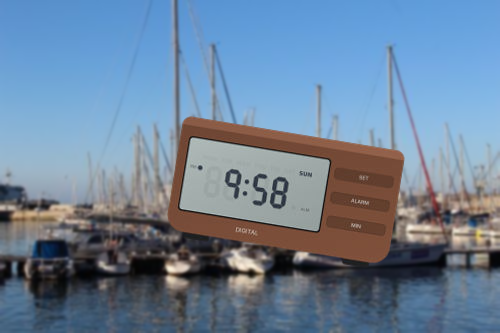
9h58
